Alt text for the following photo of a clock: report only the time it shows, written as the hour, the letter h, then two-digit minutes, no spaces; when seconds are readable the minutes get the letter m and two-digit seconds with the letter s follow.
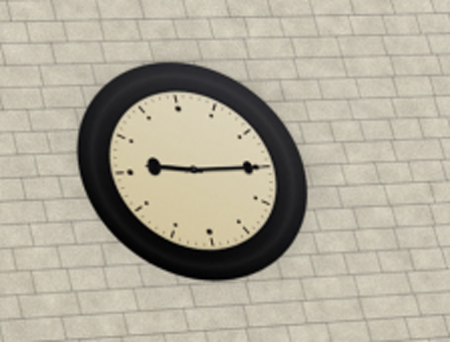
9h15
